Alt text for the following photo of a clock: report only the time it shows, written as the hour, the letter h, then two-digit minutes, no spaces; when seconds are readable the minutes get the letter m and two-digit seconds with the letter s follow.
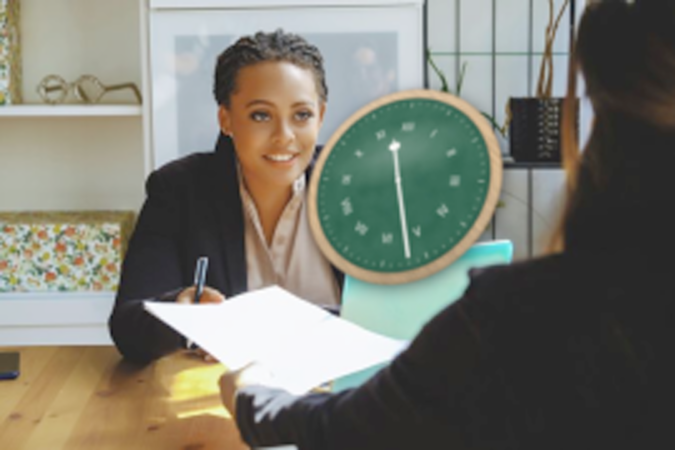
11h27
